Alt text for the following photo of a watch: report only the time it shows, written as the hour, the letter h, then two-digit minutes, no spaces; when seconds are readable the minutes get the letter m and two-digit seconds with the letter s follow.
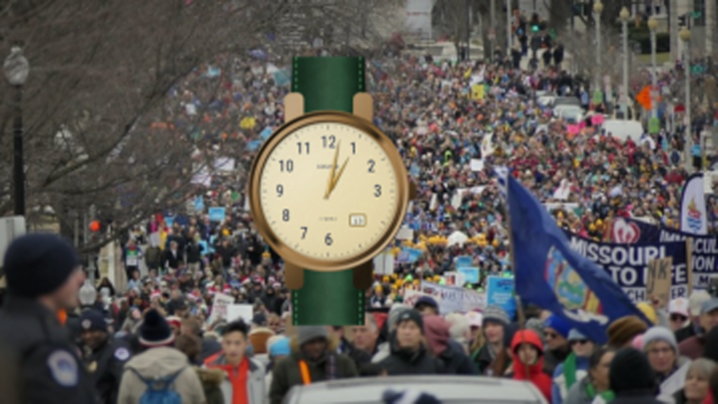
1h02
